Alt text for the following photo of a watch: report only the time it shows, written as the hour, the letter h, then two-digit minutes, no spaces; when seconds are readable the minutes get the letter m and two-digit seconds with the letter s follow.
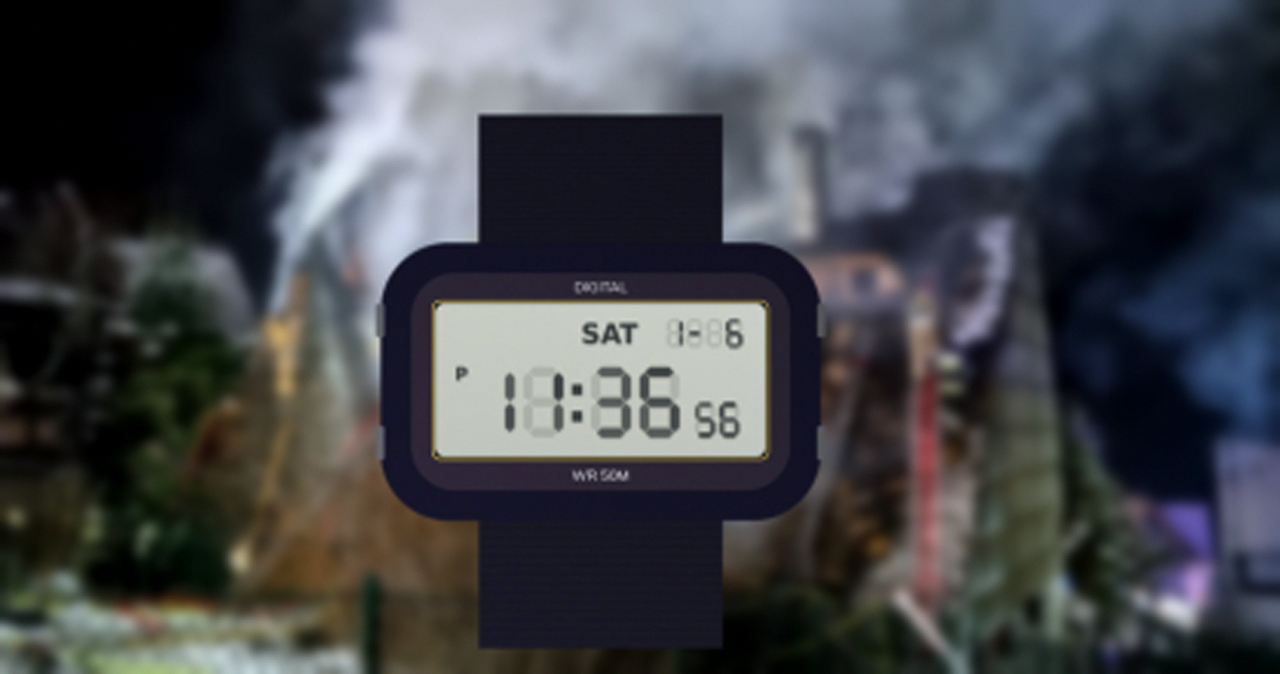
11h36m56s
